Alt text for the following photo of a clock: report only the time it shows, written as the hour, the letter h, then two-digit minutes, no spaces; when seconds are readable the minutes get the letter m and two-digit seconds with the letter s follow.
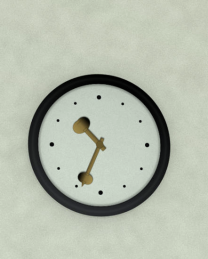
10h34
